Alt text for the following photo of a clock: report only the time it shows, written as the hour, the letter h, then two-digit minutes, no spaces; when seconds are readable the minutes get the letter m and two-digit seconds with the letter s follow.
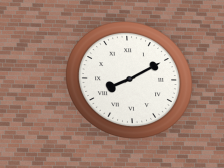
8h10
